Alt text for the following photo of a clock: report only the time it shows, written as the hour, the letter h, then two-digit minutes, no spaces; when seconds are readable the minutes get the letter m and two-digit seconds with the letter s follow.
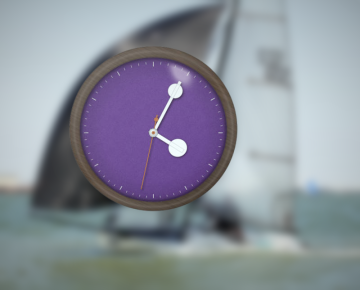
4h04m32s
